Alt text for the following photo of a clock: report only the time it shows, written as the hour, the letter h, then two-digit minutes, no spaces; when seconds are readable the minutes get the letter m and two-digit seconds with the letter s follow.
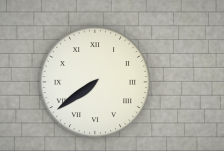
7h39
